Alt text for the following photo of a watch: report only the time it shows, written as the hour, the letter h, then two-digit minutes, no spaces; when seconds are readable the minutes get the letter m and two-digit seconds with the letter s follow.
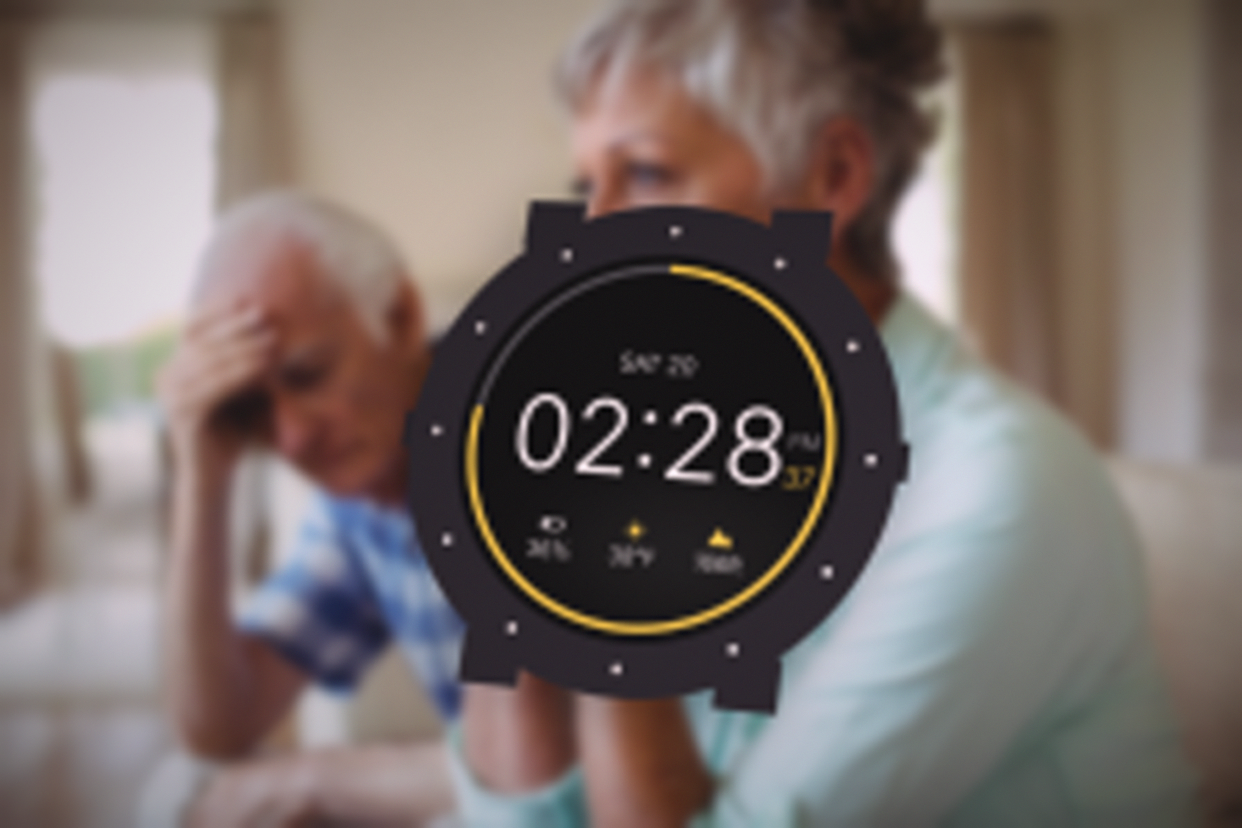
2h28
